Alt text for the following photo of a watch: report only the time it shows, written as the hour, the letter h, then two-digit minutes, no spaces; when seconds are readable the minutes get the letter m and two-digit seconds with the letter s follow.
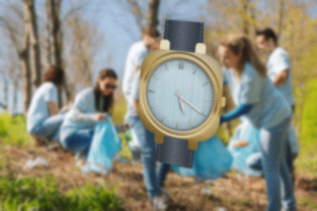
5h20
